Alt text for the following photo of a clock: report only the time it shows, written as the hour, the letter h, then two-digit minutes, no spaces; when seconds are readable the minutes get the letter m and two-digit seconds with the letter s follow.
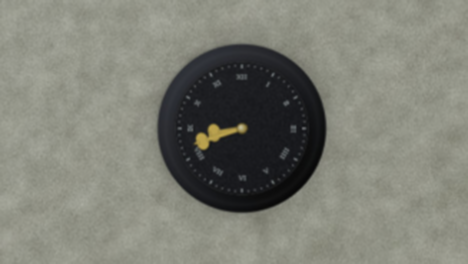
8h42
